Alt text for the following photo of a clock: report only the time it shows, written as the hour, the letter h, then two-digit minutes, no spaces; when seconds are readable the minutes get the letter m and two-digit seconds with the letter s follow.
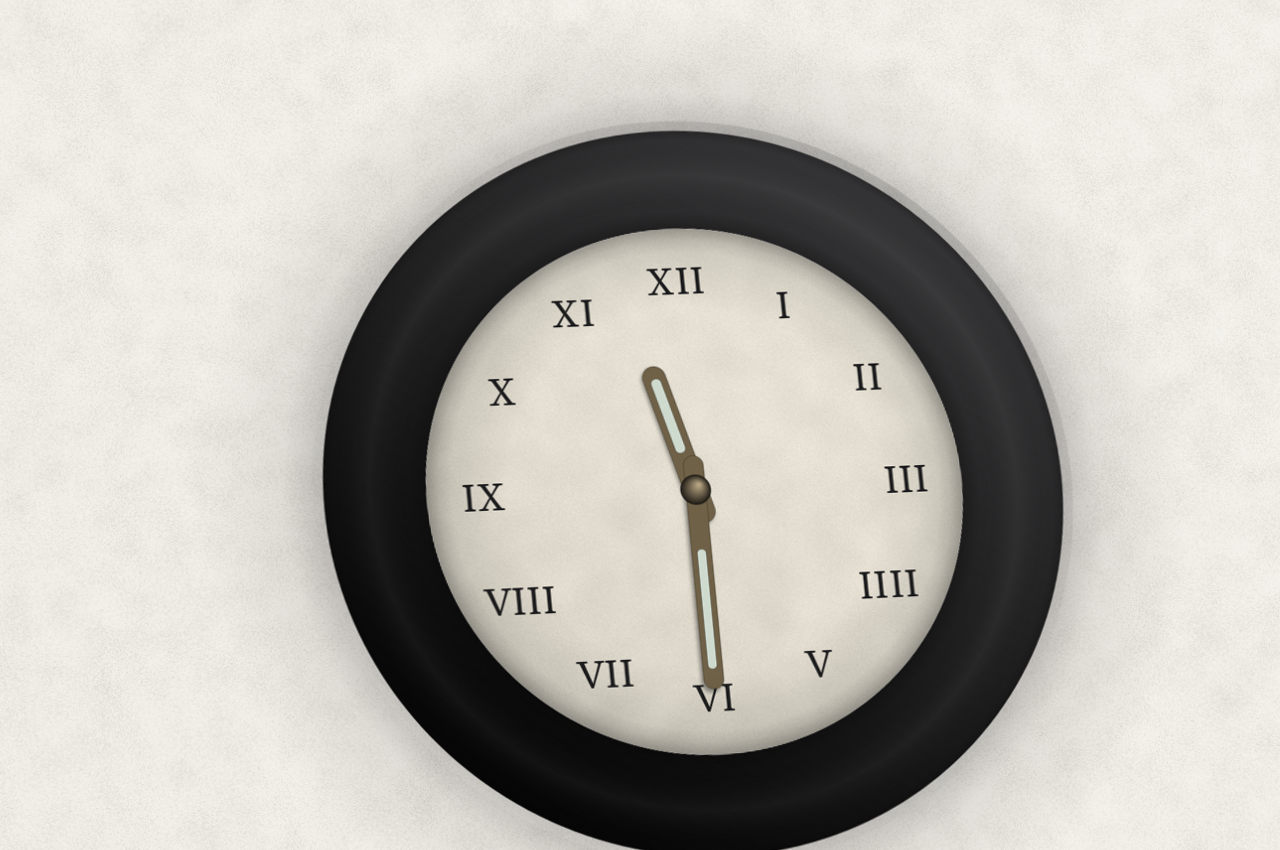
11h30
